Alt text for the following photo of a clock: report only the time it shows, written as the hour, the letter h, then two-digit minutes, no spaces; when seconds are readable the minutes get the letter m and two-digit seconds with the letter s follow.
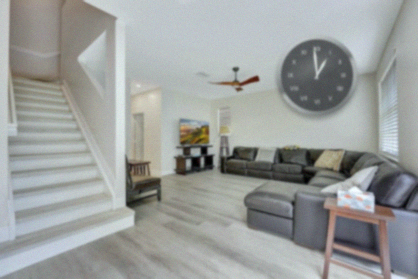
12h59
